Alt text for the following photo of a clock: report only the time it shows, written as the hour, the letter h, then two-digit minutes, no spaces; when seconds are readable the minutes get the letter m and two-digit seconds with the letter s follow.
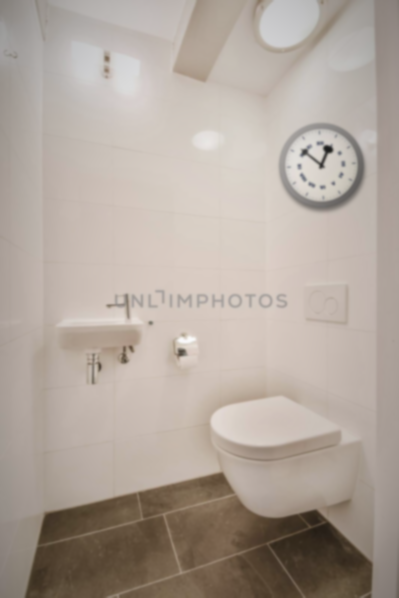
12h52
